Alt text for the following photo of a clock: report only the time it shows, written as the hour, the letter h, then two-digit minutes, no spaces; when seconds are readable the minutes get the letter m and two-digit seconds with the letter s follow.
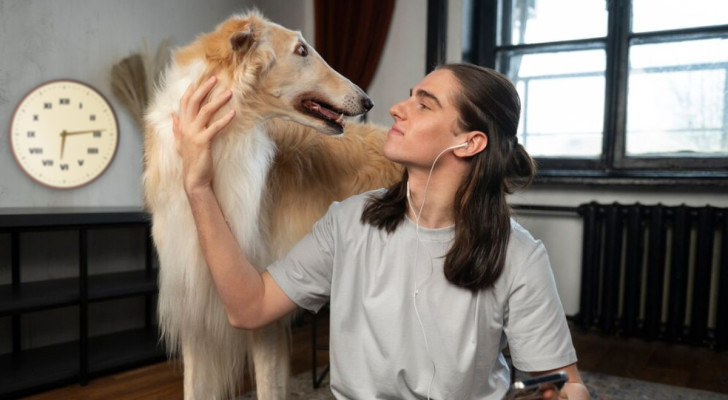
6h14
